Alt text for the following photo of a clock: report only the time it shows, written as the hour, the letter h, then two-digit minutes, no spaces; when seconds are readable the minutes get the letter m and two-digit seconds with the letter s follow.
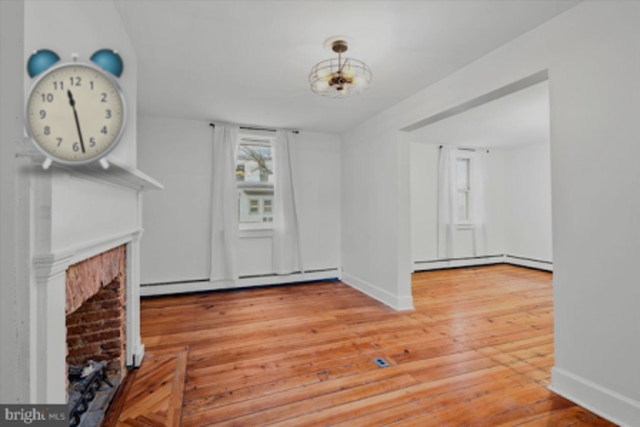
11h28
